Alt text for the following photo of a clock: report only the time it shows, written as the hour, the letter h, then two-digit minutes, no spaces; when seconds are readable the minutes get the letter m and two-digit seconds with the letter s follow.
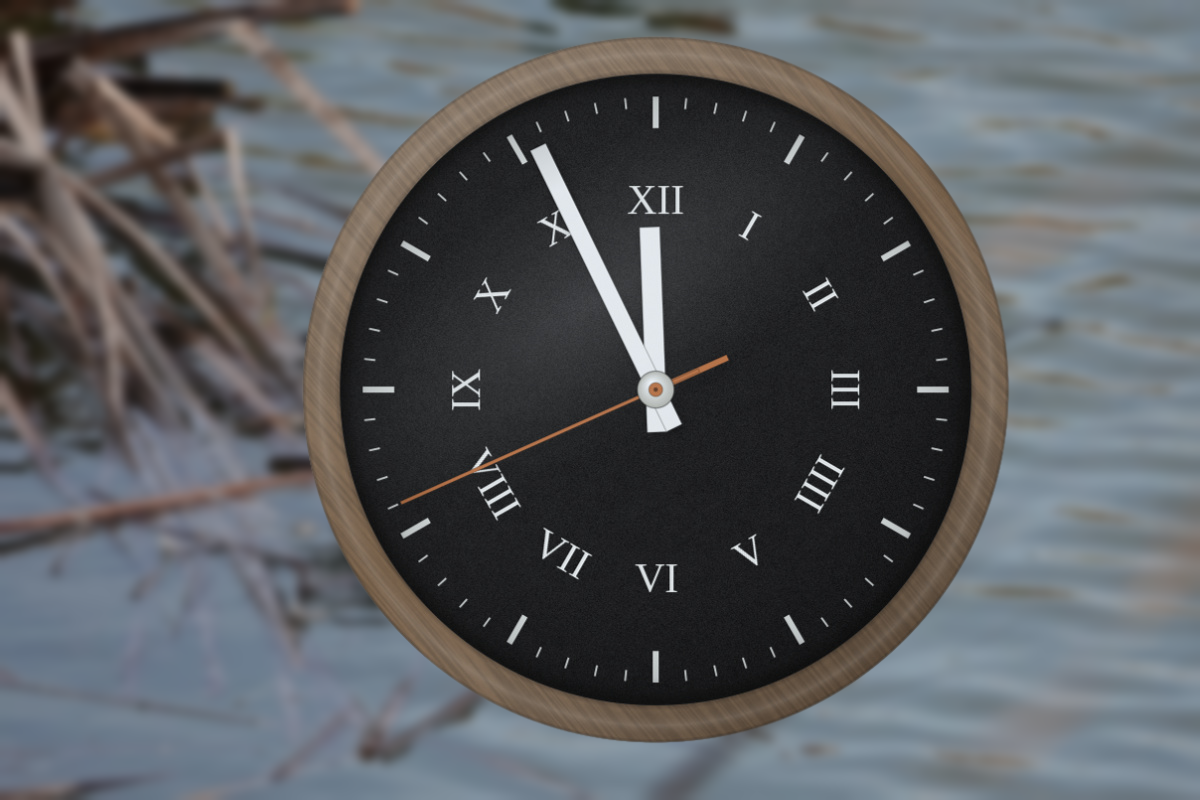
11h55m41s
